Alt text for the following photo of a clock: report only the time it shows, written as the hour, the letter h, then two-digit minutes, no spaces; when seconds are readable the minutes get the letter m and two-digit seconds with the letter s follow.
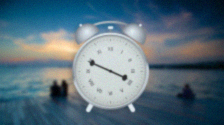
3h49
